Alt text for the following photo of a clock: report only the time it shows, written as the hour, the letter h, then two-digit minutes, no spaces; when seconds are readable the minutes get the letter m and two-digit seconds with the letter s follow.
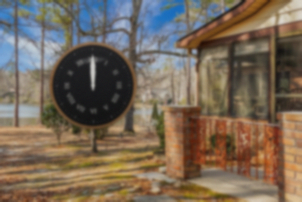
12h00
